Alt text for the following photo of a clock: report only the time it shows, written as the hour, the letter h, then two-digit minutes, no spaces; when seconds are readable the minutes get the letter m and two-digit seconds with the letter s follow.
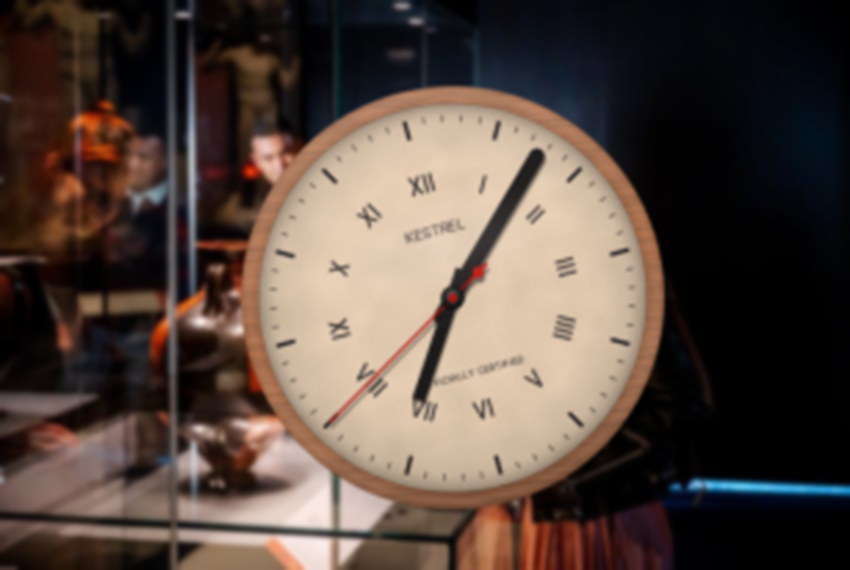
7h07m40s
